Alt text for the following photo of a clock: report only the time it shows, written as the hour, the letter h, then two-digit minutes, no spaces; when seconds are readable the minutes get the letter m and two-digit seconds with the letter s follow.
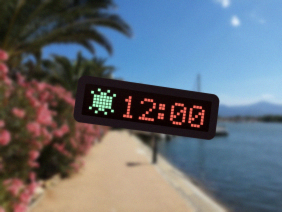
12h00
